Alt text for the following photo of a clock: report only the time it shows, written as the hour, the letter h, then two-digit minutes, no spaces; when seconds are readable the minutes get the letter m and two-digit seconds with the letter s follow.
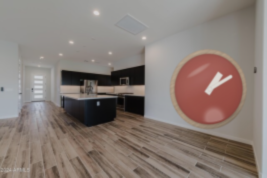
1h10
